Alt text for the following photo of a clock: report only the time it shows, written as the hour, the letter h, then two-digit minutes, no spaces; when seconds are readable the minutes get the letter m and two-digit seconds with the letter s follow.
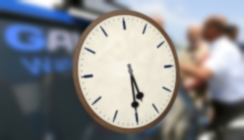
5h30
